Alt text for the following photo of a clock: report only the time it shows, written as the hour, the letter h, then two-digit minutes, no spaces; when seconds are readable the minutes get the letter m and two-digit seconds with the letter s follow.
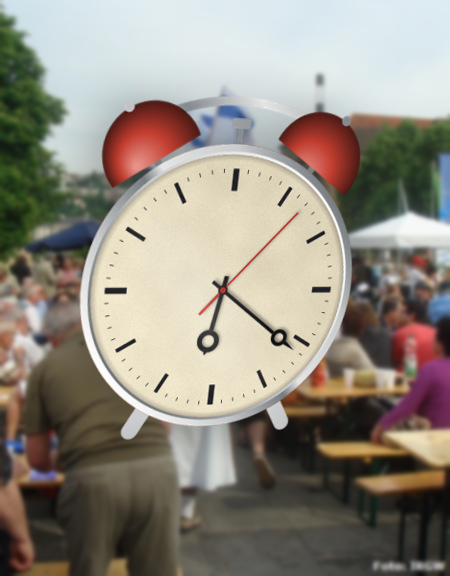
6h21m07s
